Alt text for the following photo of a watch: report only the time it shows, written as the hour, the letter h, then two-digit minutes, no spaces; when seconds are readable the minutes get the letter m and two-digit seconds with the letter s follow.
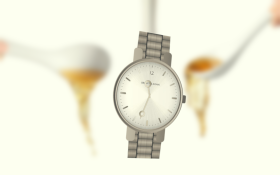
11h33
